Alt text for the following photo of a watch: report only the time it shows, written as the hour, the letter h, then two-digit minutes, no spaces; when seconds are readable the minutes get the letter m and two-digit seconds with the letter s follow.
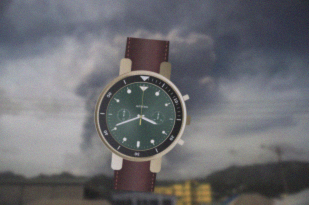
3h41
